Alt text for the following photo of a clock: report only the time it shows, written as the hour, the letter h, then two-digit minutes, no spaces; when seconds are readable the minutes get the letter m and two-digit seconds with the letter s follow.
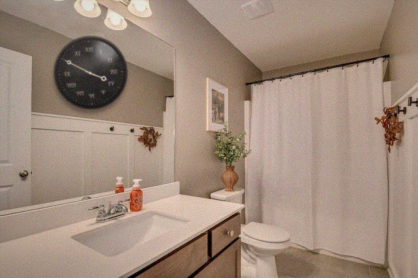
3h50
